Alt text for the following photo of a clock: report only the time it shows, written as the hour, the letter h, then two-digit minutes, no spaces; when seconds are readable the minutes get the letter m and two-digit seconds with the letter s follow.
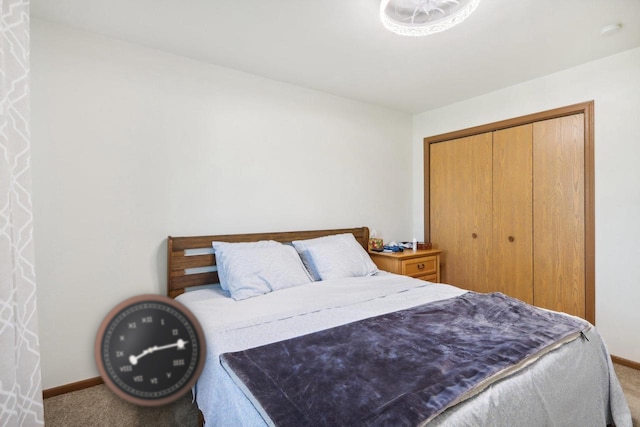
8h14
